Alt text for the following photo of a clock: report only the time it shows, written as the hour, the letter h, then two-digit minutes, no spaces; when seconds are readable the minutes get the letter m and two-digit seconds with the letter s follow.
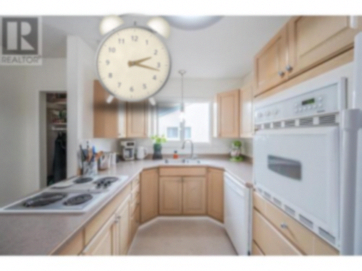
2h17
